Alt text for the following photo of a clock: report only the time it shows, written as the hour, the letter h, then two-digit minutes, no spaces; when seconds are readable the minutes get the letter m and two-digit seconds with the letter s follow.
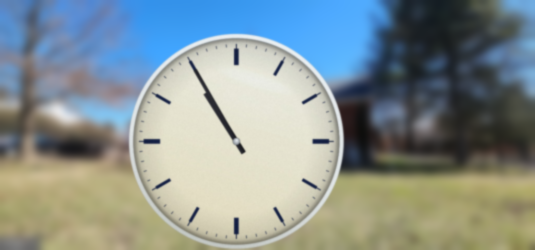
10h55
